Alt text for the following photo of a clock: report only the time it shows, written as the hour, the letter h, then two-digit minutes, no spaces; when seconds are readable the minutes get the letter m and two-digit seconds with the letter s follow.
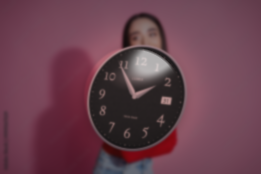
1h54
